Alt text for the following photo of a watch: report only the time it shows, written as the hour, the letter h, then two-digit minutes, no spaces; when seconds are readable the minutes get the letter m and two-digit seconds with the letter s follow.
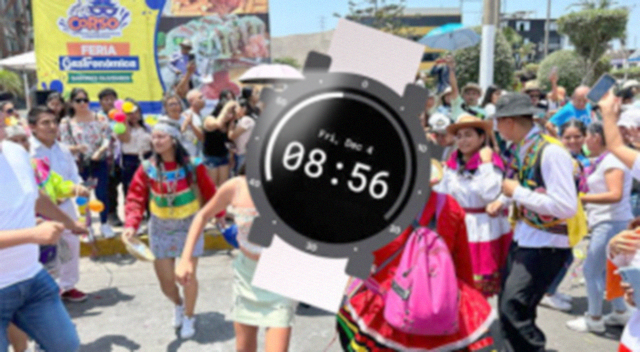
8h56
